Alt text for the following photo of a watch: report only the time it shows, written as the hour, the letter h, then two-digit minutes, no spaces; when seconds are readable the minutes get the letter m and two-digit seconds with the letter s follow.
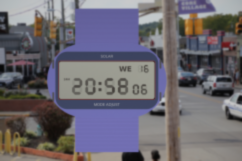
20h58m06s
